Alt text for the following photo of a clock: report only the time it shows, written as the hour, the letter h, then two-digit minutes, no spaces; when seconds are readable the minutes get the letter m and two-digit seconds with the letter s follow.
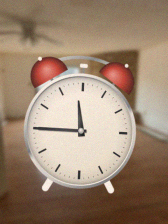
11h45
